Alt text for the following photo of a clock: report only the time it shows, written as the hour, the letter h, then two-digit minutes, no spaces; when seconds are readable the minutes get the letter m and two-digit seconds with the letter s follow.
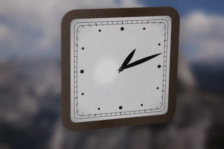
1h12
